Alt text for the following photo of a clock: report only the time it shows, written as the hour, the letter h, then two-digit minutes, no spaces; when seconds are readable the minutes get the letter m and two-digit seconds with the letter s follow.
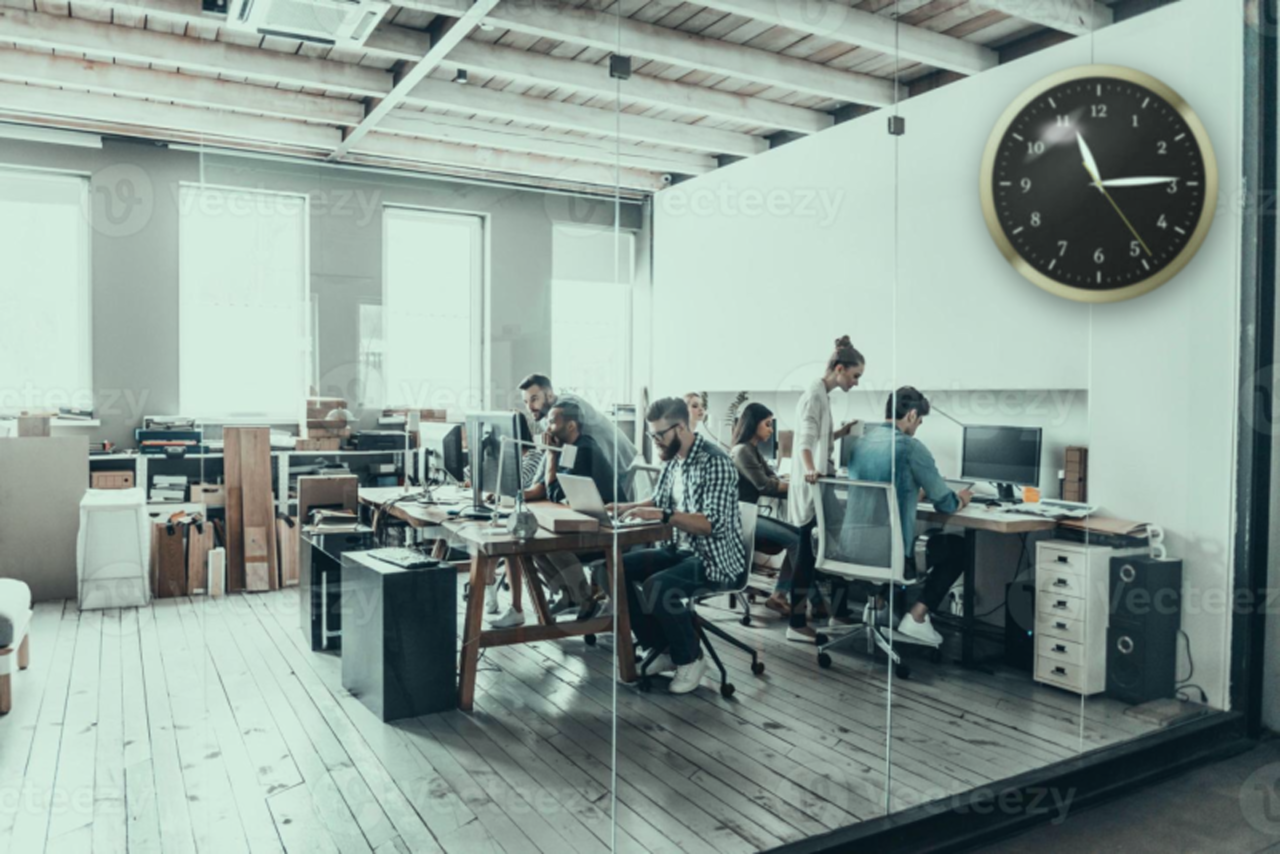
11h14m24s
